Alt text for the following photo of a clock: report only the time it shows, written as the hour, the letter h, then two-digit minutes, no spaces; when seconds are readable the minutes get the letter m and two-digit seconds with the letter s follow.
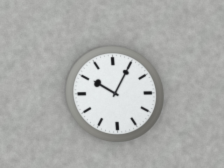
10h05
